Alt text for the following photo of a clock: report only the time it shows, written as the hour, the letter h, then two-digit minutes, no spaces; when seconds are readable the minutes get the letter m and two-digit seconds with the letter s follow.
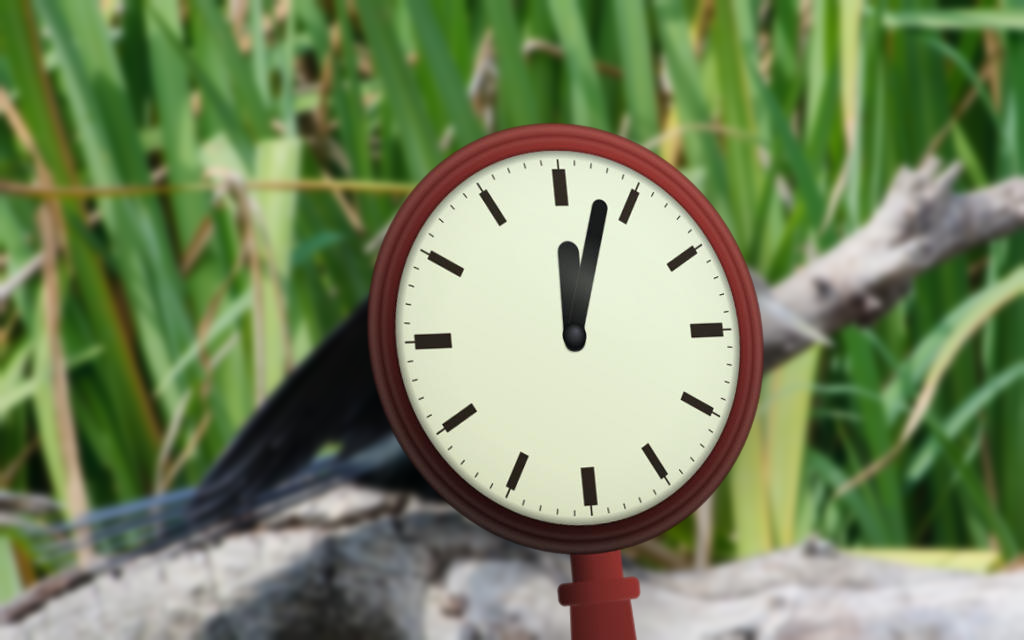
12h03
